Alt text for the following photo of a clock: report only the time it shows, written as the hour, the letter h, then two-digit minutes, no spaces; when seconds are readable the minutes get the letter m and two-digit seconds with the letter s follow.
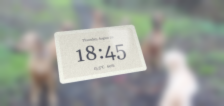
18h45
